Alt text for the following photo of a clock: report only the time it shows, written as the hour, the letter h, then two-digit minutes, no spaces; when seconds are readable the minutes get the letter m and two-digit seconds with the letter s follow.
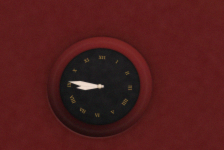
8h46
